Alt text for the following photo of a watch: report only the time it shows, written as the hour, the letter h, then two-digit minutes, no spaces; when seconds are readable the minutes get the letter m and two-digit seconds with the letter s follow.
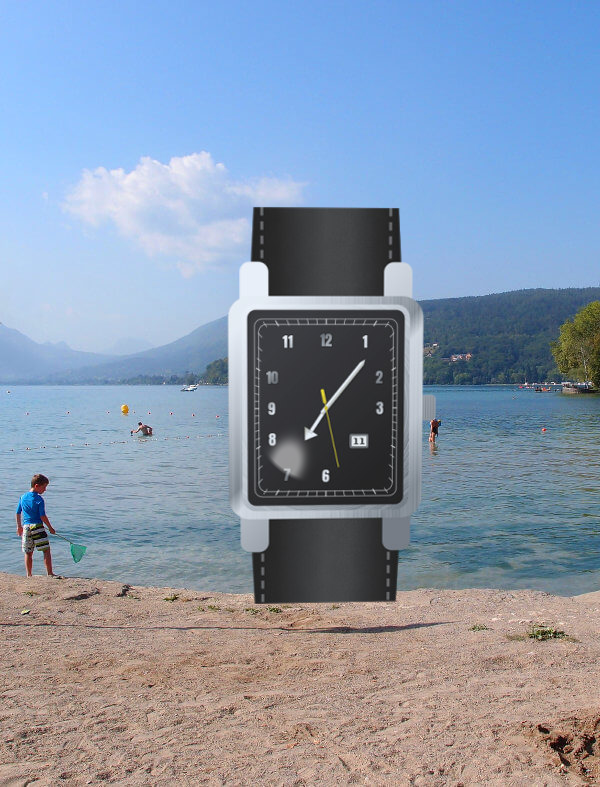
7h06m28s
